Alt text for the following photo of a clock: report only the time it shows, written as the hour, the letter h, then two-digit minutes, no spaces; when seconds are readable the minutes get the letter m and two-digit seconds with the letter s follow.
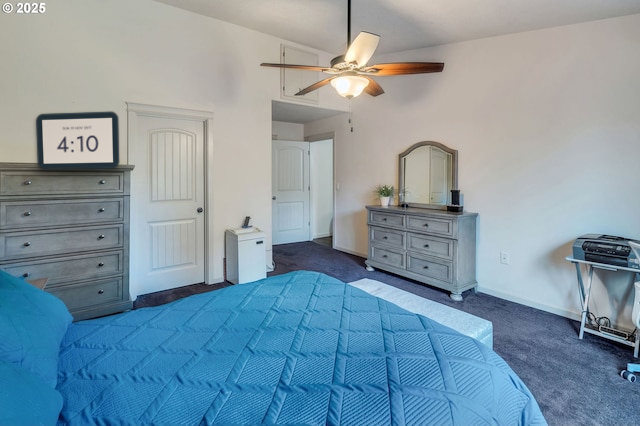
4h10
